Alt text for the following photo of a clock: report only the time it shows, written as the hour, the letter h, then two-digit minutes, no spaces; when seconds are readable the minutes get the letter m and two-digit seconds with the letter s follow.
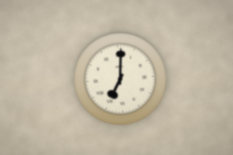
7h01
